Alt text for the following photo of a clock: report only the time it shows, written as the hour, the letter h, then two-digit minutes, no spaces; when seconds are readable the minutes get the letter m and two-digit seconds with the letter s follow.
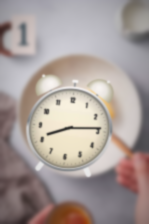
8h14
